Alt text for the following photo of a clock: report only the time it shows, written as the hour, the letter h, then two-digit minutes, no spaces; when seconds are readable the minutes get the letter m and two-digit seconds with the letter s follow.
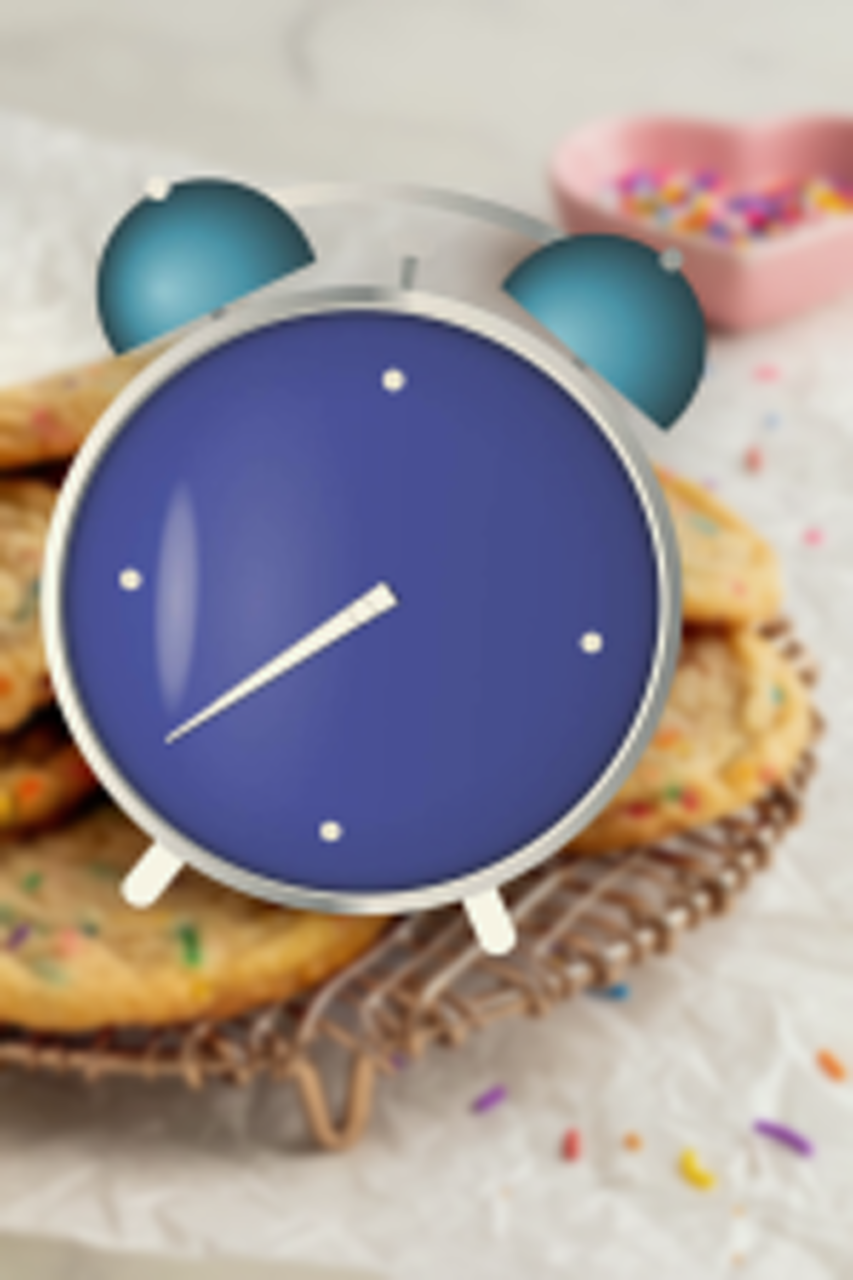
7h38
